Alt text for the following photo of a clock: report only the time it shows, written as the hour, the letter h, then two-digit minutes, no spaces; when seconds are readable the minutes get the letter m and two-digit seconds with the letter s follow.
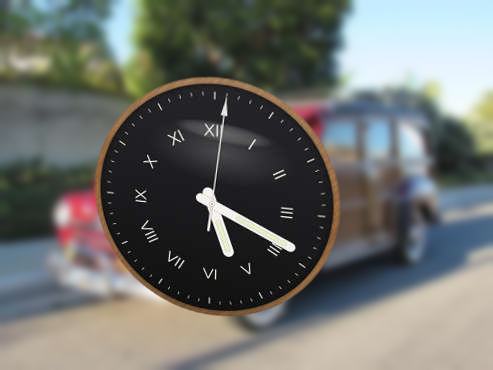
5h19m01s
